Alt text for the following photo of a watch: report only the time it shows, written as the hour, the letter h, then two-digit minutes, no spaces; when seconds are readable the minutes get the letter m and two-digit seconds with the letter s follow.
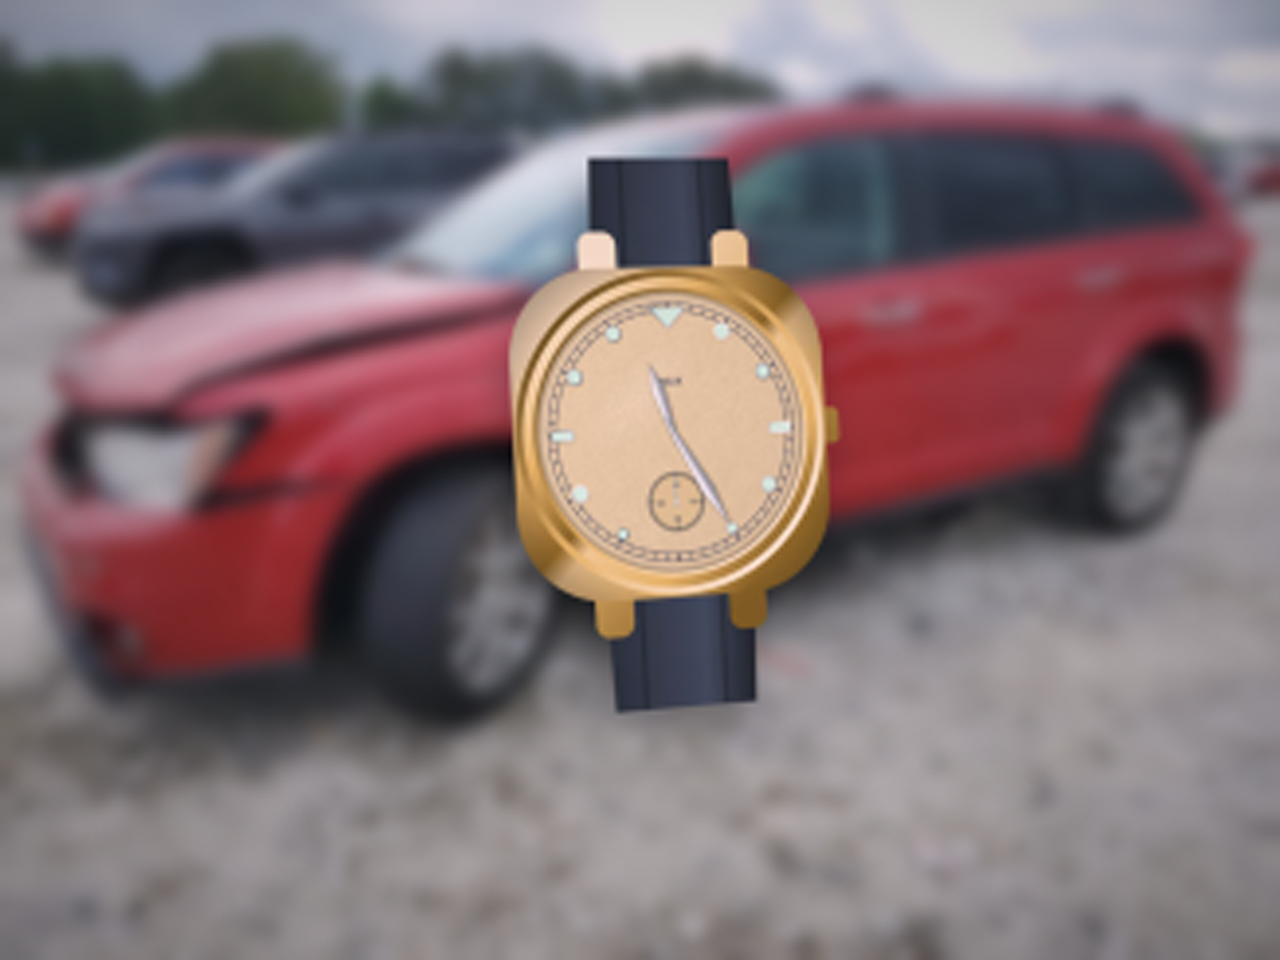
11h25
